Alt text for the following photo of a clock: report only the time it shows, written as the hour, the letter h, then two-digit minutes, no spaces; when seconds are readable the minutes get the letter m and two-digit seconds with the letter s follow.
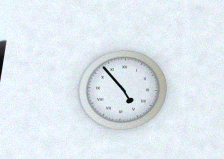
4h53
